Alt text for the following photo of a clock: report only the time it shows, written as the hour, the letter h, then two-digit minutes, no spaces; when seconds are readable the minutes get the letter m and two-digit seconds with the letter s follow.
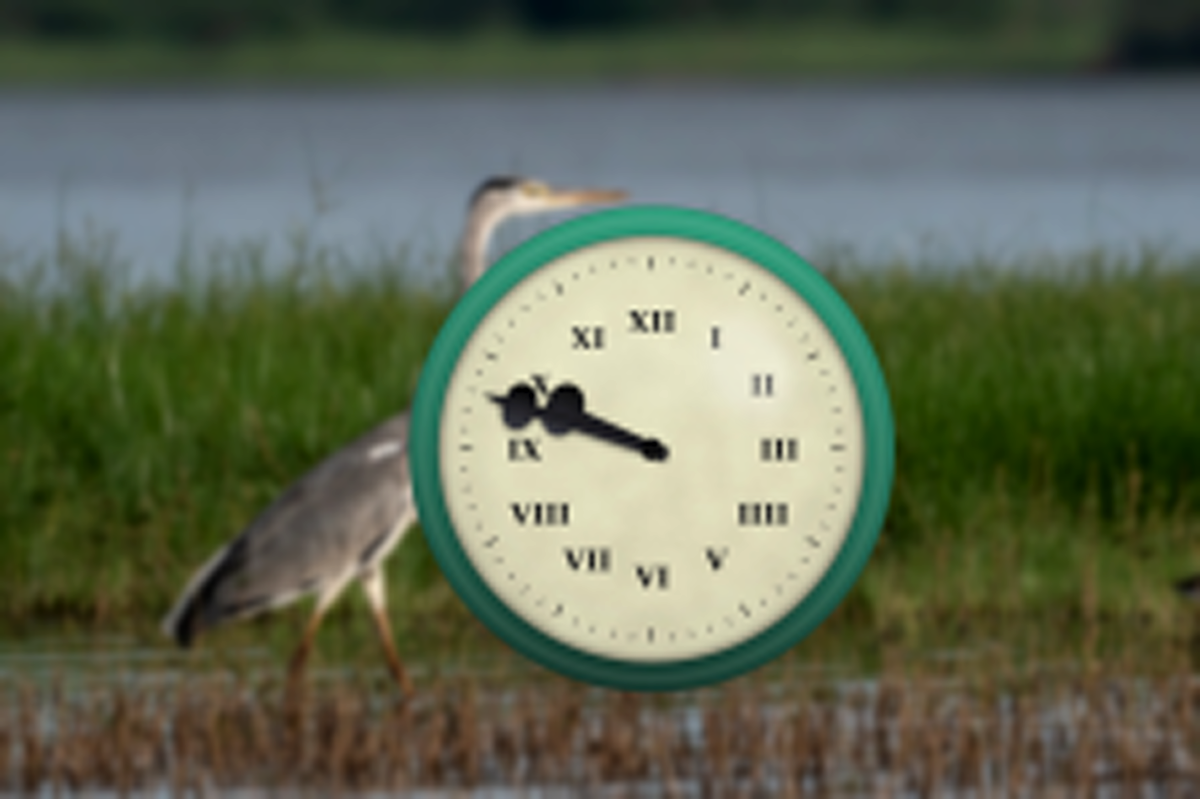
9h48
